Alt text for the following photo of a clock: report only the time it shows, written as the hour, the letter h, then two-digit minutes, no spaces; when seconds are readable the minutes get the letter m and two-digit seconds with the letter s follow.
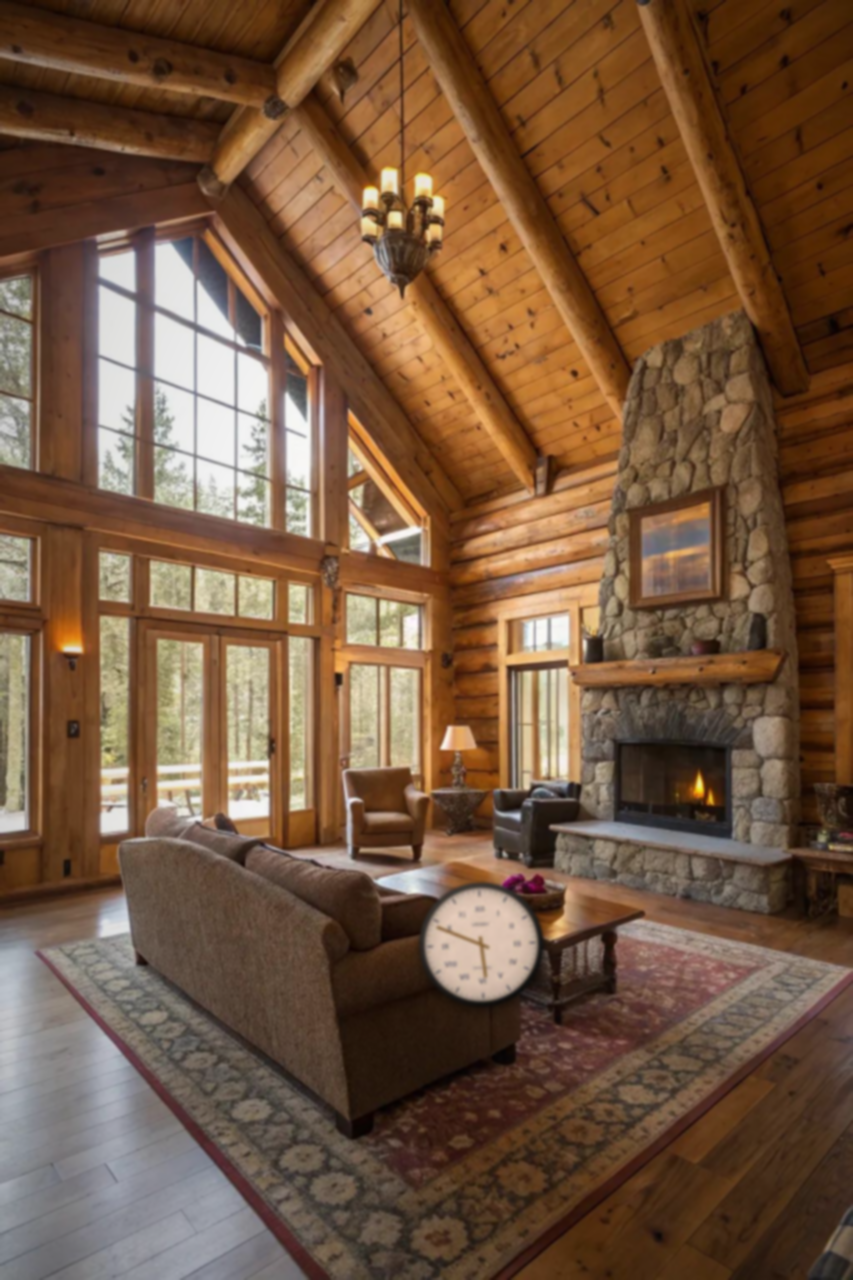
5h49
